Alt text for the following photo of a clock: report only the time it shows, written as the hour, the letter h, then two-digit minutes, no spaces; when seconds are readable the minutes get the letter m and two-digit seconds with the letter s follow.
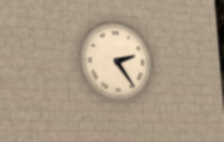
2h24
